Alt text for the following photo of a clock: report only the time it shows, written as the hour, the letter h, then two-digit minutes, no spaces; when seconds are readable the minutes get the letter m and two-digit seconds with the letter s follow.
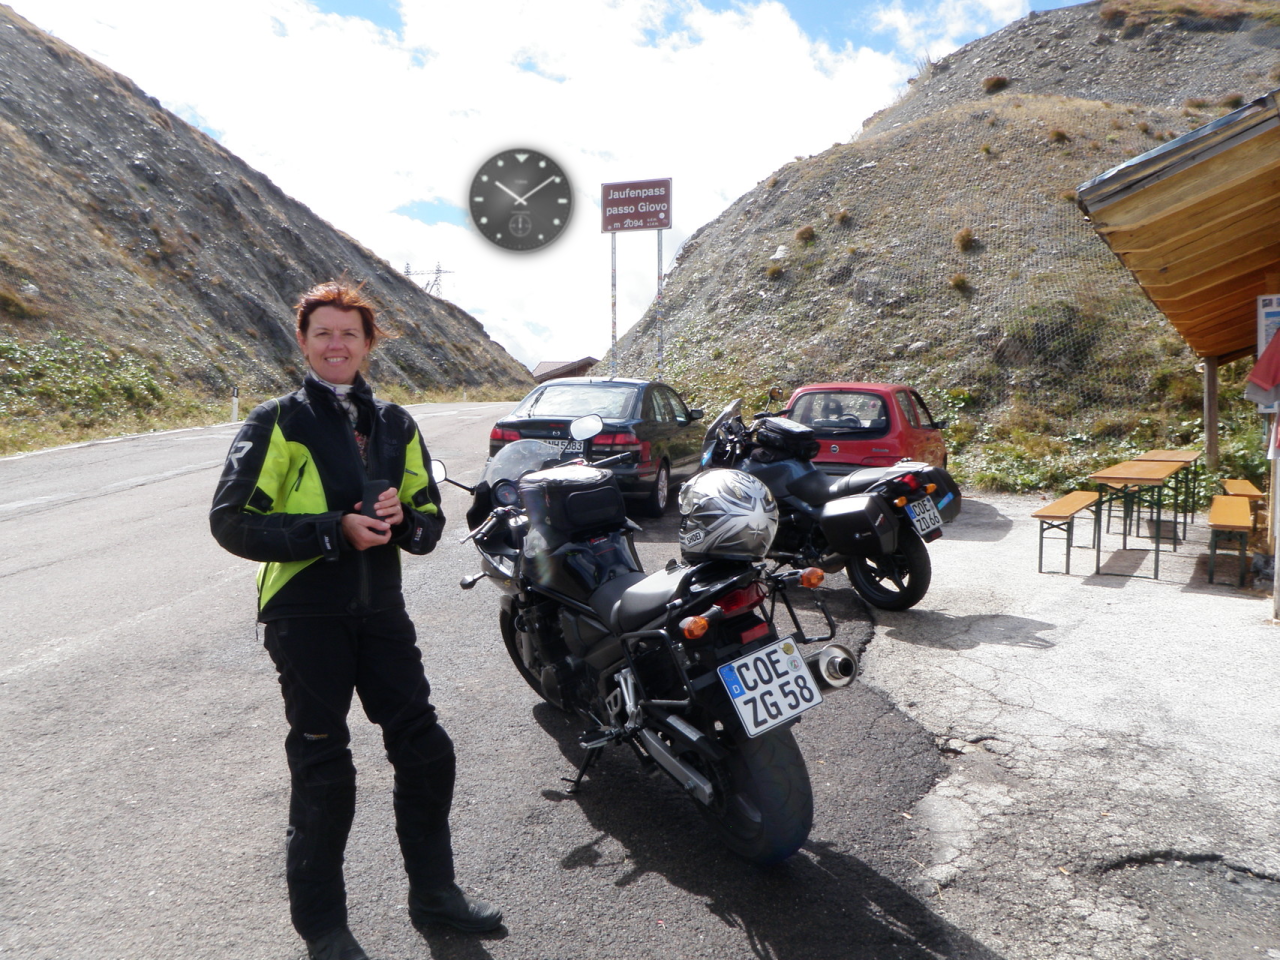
10h09
